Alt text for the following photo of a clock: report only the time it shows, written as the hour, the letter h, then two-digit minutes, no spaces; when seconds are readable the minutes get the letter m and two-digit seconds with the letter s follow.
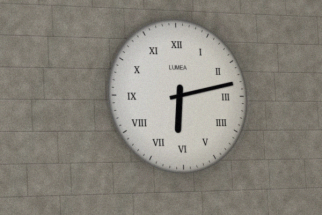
6h13
